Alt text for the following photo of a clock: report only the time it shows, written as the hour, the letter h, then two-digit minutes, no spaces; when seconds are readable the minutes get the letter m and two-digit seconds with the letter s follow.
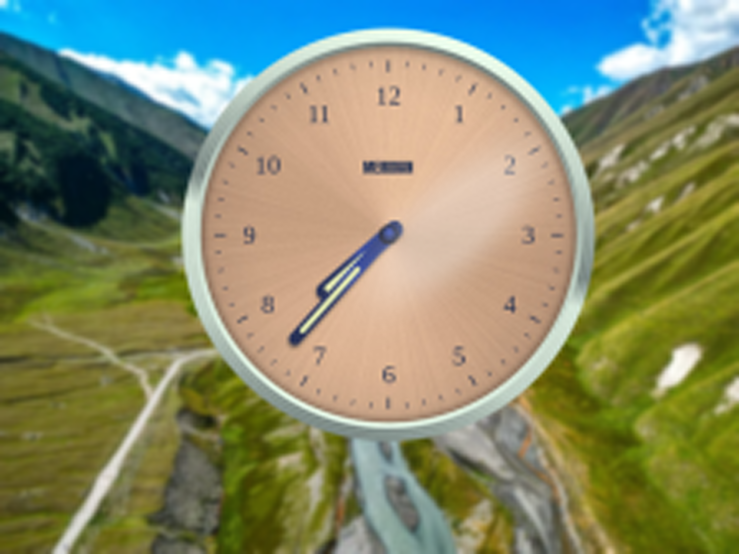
7h37
